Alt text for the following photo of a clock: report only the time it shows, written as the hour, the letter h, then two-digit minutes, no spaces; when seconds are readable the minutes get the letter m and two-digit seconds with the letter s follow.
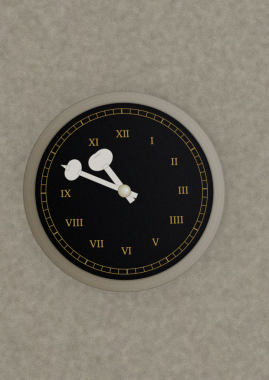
10h49
